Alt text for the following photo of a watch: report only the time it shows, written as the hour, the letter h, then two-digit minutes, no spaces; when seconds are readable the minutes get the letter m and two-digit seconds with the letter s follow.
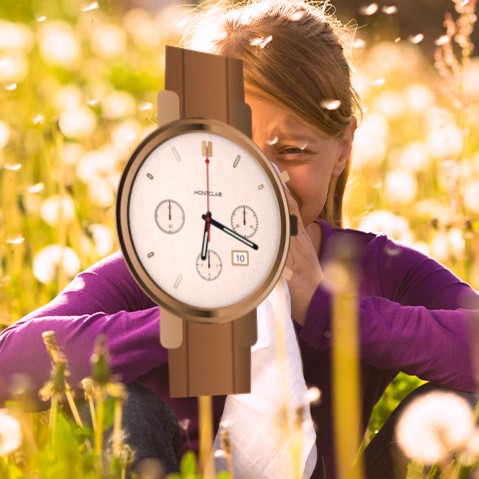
6h19
